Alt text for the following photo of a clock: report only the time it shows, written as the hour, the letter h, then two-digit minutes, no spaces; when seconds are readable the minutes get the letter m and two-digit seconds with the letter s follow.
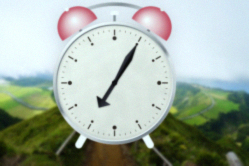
7h05
